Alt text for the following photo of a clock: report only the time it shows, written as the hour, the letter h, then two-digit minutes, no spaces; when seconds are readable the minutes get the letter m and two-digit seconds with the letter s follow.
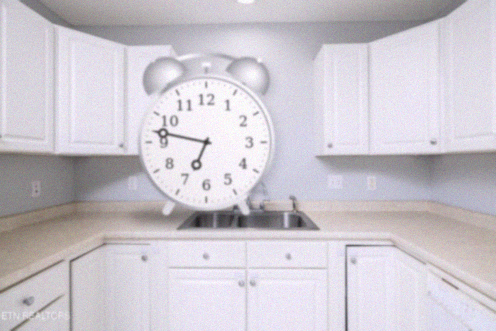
6h47
